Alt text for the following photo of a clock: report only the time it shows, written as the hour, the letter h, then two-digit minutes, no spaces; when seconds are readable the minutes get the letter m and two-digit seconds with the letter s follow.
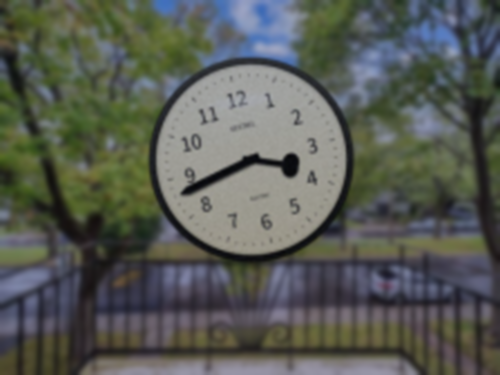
3h43
